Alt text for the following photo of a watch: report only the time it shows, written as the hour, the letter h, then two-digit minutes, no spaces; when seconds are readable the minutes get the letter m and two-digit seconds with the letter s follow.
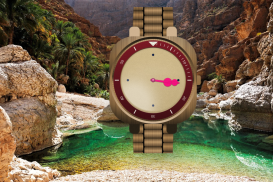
3h16
